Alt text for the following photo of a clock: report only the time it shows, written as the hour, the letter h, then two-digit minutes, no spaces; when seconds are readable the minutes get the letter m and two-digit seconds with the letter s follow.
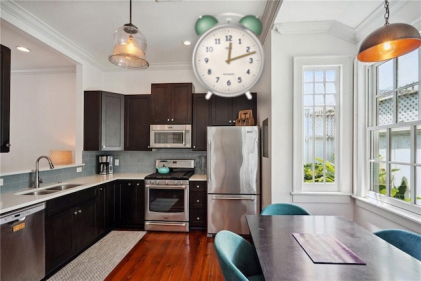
12h12
